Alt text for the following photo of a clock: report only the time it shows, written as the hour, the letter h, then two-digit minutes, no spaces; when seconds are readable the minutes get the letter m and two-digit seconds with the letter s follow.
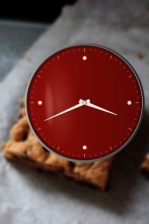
3h41
